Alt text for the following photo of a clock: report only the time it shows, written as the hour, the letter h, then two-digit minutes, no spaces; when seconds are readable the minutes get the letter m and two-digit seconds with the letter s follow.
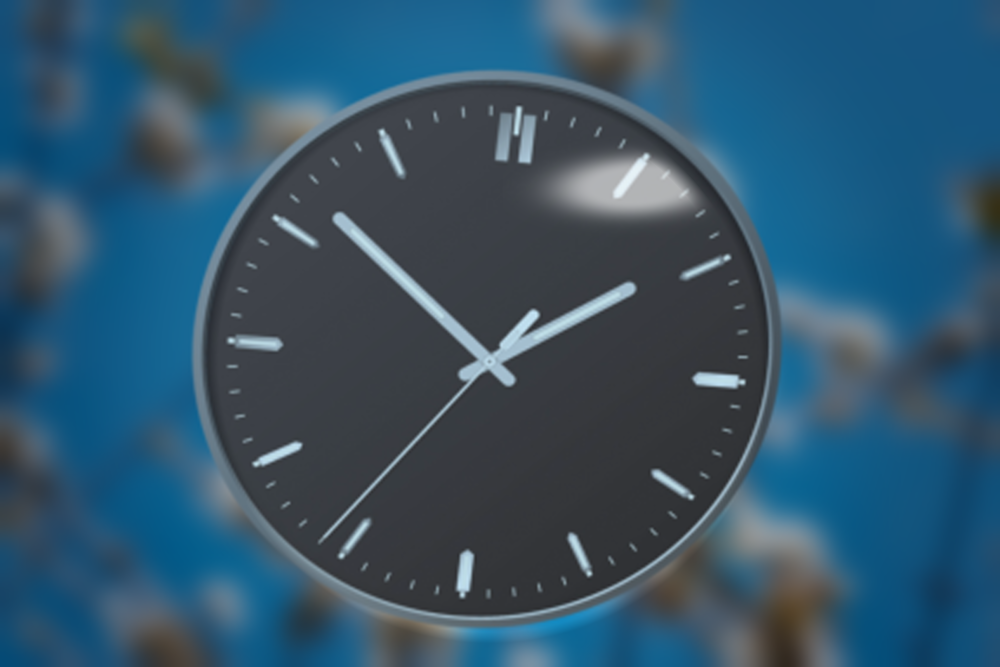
1h51m36s
